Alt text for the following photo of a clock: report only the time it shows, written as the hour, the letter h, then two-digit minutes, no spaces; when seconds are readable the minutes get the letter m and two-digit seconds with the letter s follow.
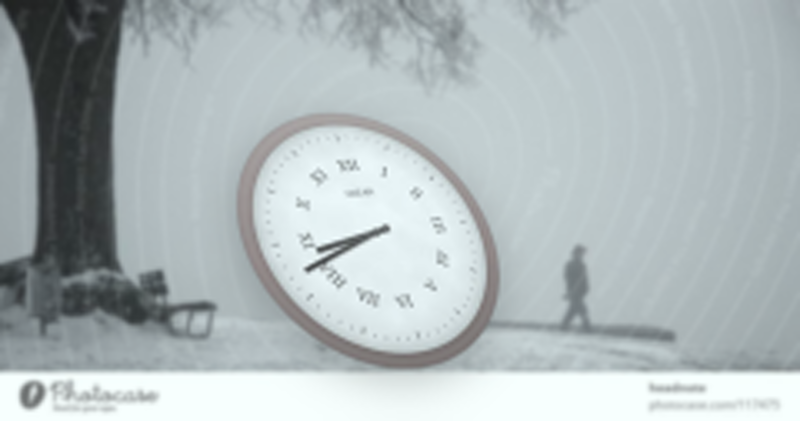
8h42
